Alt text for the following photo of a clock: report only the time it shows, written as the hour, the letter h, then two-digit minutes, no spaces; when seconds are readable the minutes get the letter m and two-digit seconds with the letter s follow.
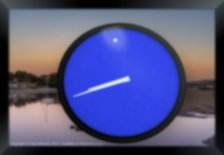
8h43
